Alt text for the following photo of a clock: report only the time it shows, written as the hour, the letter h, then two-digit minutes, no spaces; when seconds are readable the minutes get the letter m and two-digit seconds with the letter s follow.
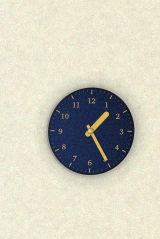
1h25
